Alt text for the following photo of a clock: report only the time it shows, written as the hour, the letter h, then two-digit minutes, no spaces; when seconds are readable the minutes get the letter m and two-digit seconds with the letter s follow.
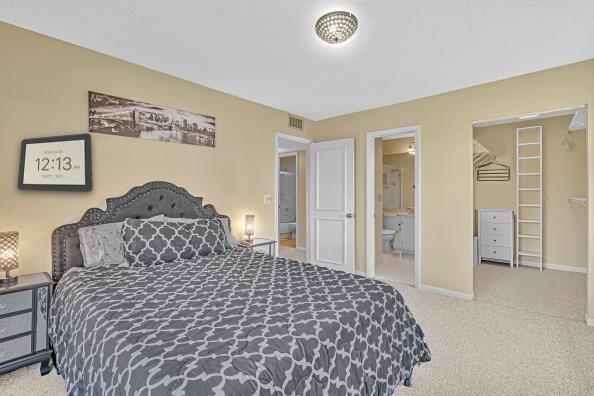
12h13
